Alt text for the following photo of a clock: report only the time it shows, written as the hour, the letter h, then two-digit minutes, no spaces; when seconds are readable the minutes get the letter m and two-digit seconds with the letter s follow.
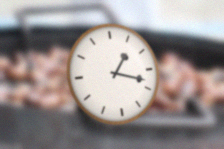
1h18
